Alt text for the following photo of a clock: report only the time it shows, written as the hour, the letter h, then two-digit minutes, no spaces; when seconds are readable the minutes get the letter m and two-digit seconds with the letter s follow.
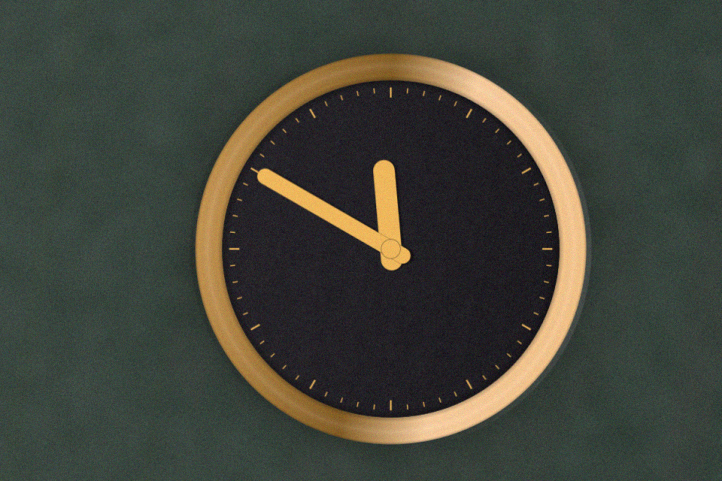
11h50
